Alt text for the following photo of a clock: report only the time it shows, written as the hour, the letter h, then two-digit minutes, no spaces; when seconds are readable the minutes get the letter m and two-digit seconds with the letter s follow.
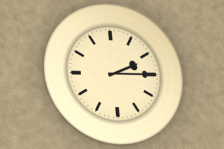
2h15
